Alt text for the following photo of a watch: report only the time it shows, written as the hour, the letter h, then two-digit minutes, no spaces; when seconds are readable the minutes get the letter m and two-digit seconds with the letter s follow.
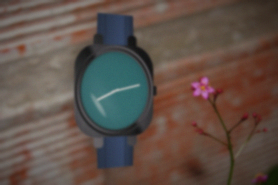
8h13
